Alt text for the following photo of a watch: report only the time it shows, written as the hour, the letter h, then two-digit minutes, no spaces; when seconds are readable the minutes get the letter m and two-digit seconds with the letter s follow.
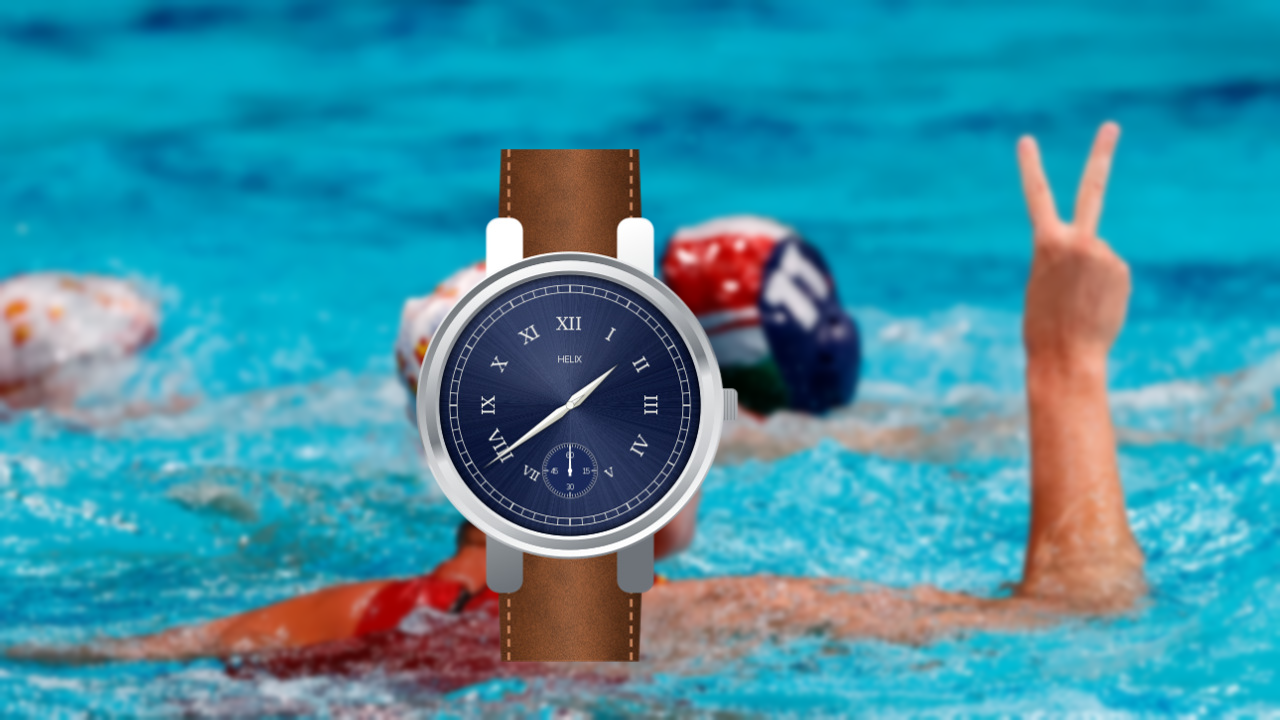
1h39
